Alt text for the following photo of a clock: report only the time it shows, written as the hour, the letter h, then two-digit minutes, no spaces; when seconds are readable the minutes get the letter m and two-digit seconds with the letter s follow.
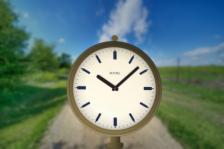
10h08
